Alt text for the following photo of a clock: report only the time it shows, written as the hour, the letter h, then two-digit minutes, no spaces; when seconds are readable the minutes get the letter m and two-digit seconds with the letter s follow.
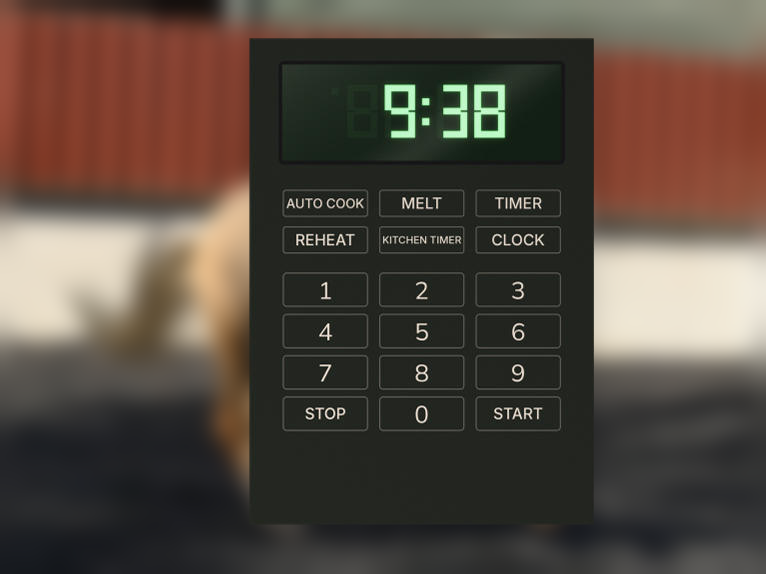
9h38
